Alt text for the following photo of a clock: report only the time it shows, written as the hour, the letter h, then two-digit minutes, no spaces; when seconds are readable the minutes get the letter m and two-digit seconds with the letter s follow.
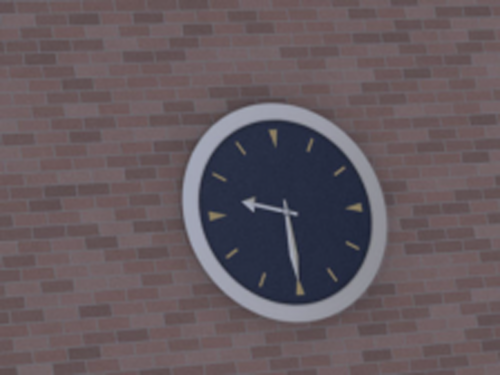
9h30
